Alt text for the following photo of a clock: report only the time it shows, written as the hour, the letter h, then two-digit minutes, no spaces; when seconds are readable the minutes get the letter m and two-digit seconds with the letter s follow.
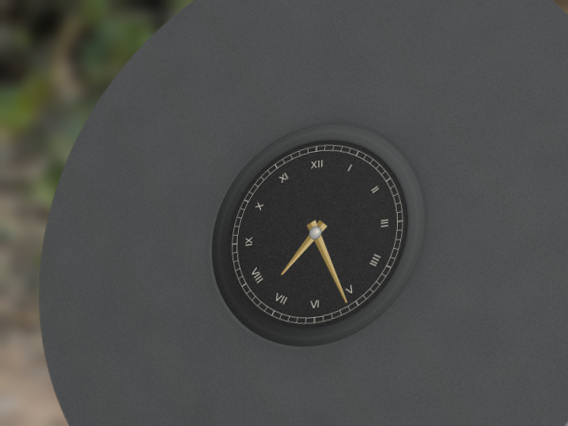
7h26
